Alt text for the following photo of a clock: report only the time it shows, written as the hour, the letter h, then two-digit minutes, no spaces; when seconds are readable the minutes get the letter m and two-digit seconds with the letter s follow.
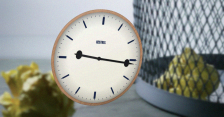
9h16
